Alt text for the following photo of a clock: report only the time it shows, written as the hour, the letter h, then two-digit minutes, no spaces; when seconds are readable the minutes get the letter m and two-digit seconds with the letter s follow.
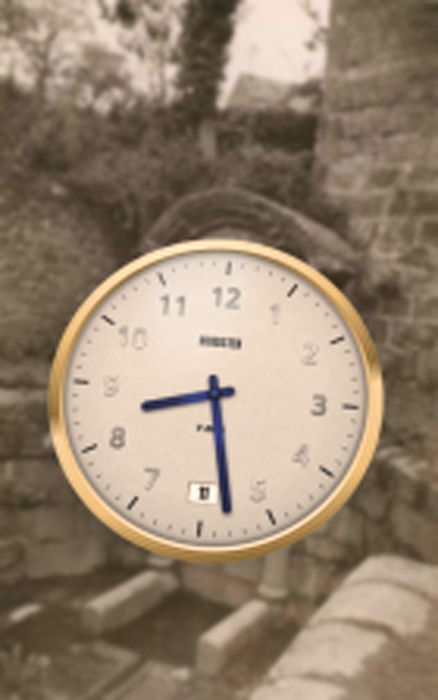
8h28
